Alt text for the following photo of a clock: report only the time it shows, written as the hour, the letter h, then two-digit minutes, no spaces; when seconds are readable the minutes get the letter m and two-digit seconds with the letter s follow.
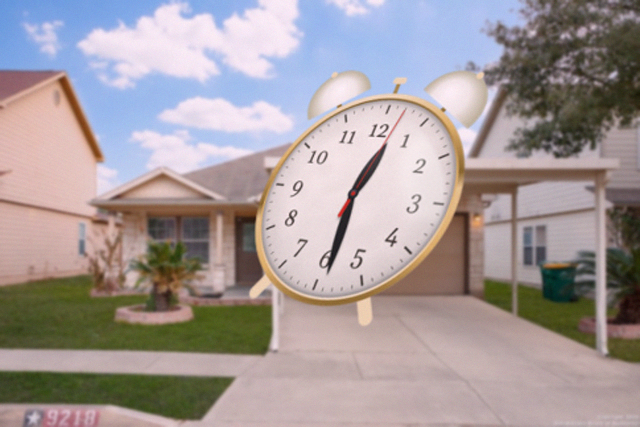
12h29m02s
